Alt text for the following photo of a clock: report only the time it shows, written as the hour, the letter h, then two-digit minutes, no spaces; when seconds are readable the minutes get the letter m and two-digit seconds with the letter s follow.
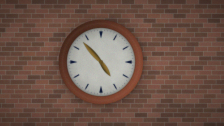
4h53
